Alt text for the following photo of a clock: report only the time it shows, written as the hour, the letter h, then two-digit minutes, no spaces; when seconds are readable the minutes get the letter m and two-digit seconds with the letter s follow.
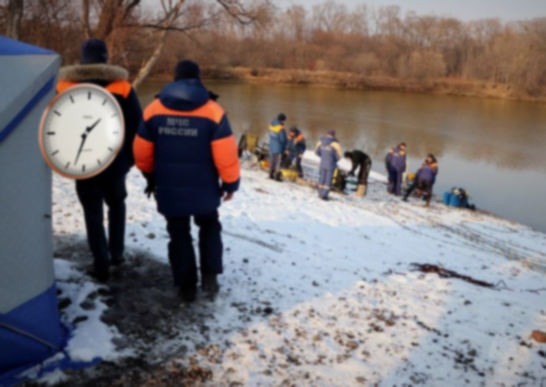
1h33
